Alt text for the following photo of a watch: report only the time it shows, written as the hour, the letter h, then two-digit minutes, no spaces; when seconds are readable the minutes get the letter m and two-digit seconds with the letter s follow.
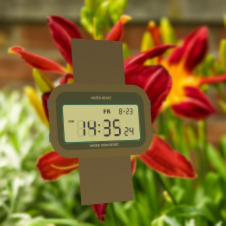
14h35
